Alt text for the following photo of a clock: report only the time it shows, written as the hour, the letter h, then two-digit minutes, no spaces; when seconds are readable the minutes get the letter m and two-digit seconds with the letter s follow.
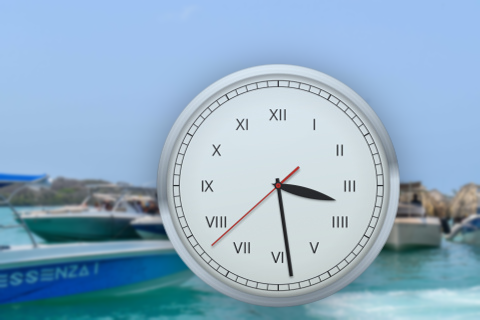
3h28m38s
